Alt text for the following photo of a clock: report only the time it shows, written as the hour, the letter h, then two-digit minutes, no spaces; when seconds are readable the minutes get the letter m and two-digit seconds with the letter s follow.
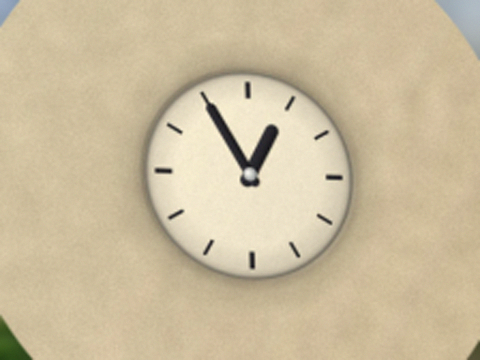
12h55
